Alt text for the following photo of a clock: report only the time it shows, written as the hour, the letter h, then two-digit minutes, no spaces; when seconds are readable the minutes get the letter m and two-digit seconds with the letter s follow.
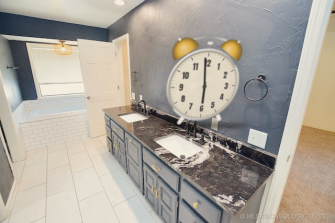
5h59
